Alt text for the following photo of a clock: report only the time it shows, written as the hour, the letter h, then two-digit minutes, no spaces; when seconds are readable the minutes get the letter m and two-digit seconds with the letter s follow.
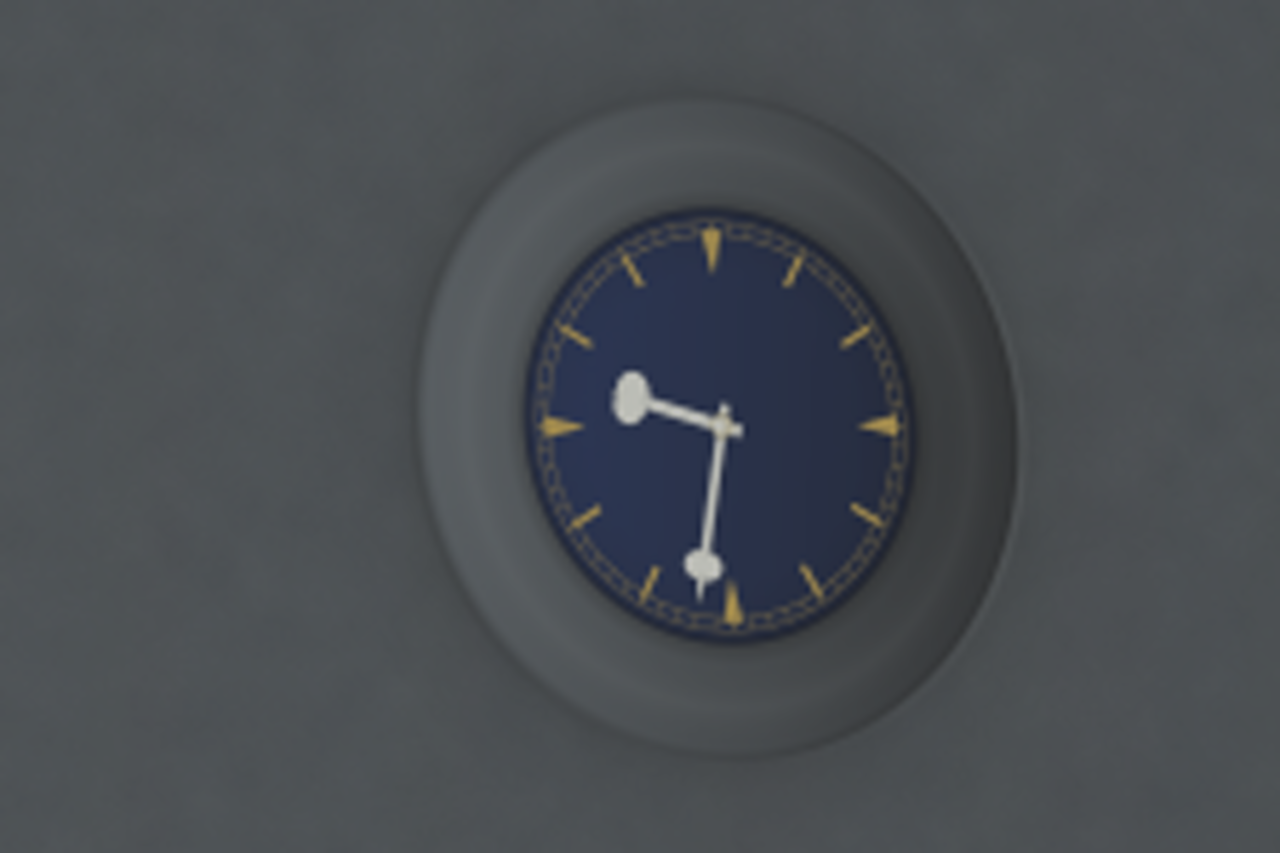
9h32
